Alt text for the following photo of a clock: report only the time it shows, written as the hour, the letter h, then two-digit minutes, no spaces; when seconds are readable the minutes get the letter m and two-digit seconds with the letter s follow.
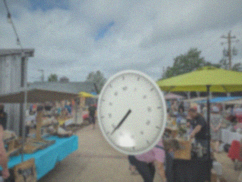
7h39
